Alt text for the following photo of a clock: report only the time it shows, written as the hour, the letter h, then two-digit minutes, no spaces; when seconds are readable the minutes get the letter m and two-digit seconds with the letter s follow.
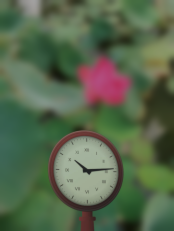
10h14
